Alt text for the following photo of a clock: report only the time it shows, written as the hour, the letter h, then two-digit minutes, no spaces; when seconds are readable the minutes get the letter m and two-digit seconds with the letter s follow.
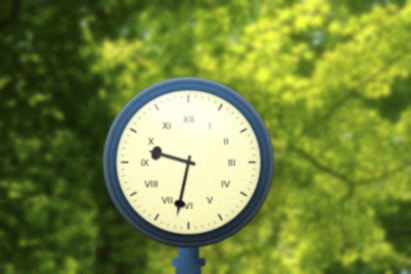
9h32
